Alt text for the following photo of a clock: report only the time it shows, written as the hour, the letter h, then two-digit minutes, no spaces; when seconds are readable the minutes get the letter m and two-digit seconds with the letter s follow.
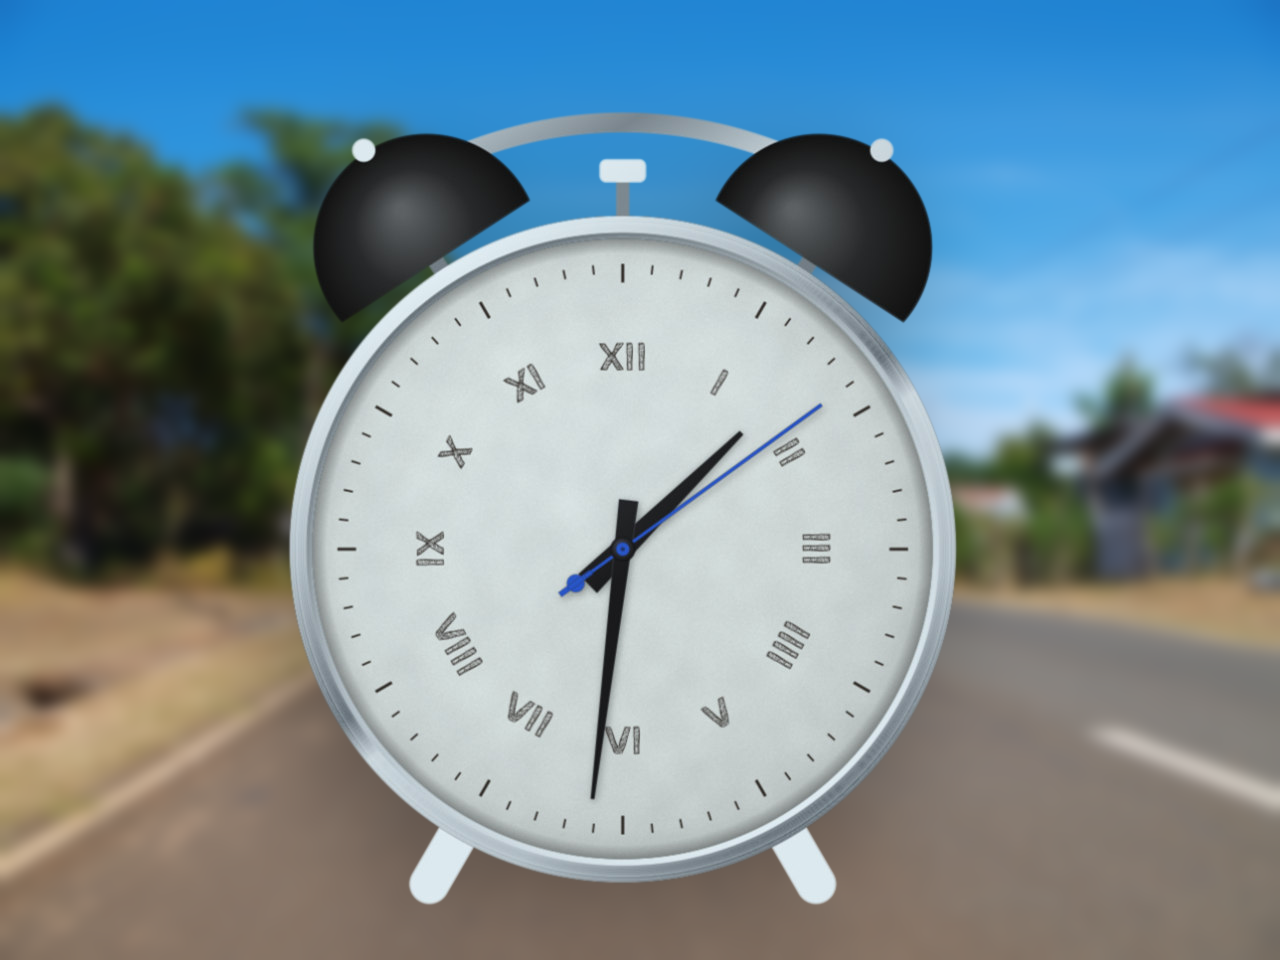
1h31m09s
